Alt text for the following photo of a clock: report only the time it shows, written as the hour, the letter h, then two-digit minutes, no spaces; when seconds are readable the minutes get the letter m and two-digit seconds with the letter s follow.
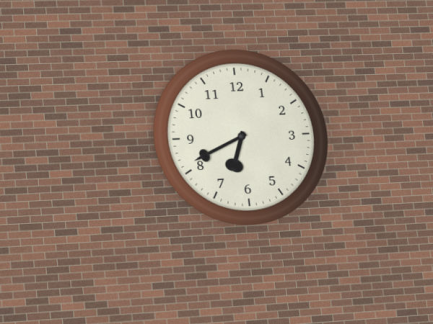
6h41
